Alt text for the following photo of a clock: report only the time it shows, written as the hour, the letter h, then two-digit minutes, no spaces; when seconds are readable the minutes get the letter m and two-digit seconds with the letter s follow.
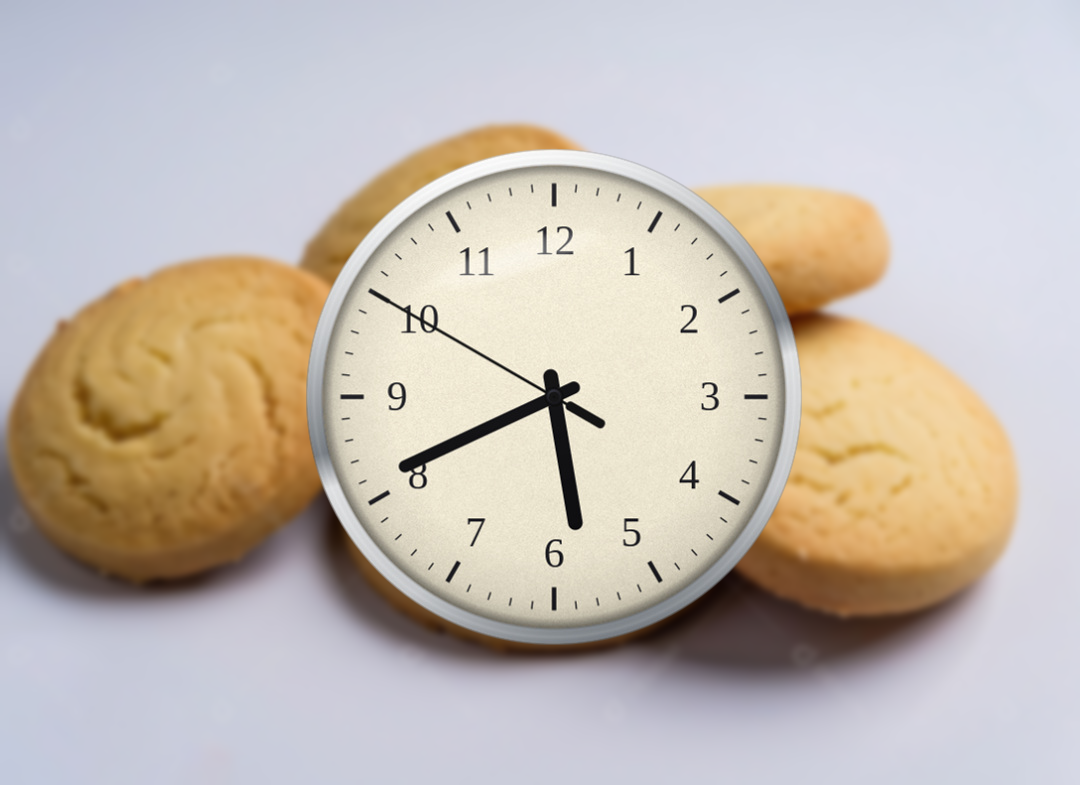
5h40m50s
